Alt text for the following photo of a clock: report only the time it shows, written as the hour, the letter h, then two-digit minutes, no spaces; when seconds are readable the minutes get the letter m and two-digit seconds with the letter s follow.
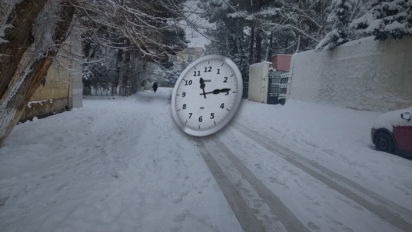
11h14
